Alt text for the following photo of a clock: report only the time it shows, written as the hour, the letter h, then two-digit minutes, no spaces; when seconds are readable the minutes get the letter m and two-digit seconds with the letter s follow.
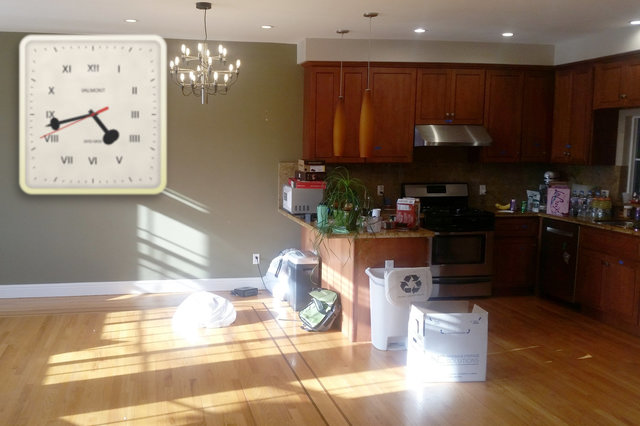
4h42m41s
